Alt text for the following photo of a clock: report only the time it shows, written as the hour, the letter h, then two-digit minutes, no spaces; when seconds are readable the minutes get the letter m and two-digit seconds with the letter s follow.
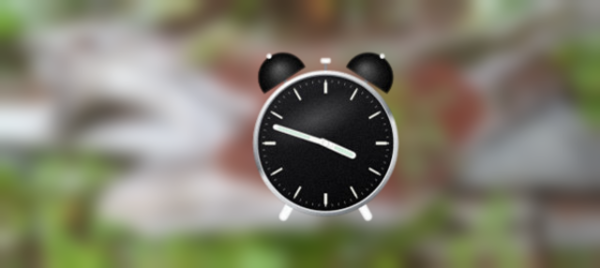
3h48
